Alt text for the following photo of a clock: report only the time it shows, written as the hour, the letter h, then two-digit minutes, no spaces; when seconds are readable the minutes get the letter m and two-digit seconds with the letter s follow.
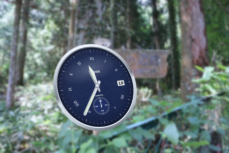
11h36
